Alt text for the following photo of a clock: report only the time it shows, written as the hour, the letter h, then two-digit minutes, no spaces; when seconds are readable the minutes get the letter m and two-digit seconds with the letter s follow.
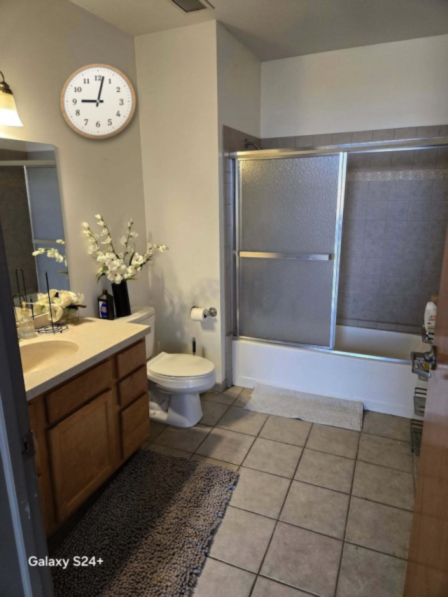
9h02
